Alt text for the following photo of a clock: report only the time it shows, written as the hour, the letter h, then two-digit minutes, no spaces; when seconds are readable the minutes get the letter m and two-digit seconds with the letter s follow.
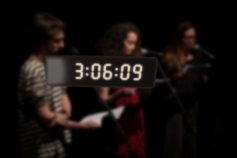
3h06m09s
